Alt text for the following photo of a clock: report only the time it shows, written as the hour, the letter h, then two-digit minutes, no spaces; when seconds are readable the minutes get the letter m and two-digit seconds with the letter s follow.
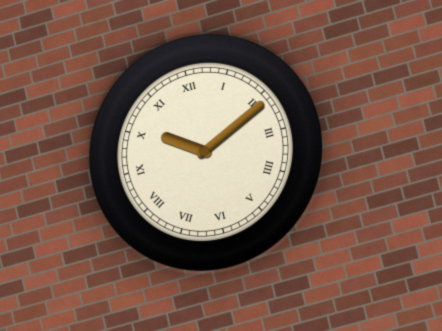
10h11
